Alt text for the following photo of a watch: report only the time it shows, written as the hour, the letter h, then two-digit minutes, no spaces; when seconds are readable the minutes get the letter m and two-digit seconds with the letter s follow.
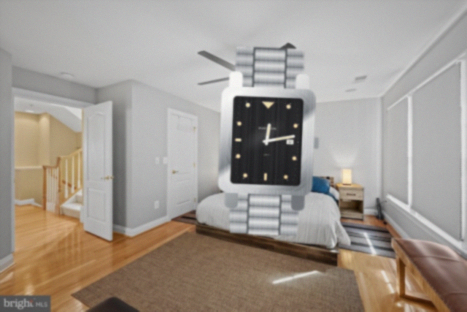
12h13
